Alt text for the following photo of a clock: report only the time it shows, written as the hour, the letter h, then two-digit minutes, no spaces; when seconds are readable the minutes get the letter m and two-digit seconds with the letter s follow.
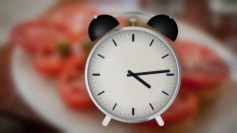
4h14
